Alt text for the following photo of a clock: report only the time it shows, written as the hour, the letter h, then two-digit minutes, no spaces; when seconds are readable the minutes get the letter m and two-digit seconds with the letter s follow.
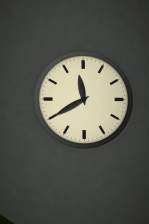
11h40
